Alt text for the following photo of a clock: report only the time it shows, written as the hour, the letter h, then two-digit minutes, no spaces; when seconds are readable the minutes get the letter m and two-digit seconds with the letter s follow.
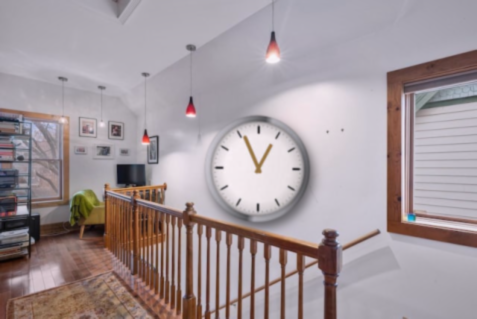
12h56
